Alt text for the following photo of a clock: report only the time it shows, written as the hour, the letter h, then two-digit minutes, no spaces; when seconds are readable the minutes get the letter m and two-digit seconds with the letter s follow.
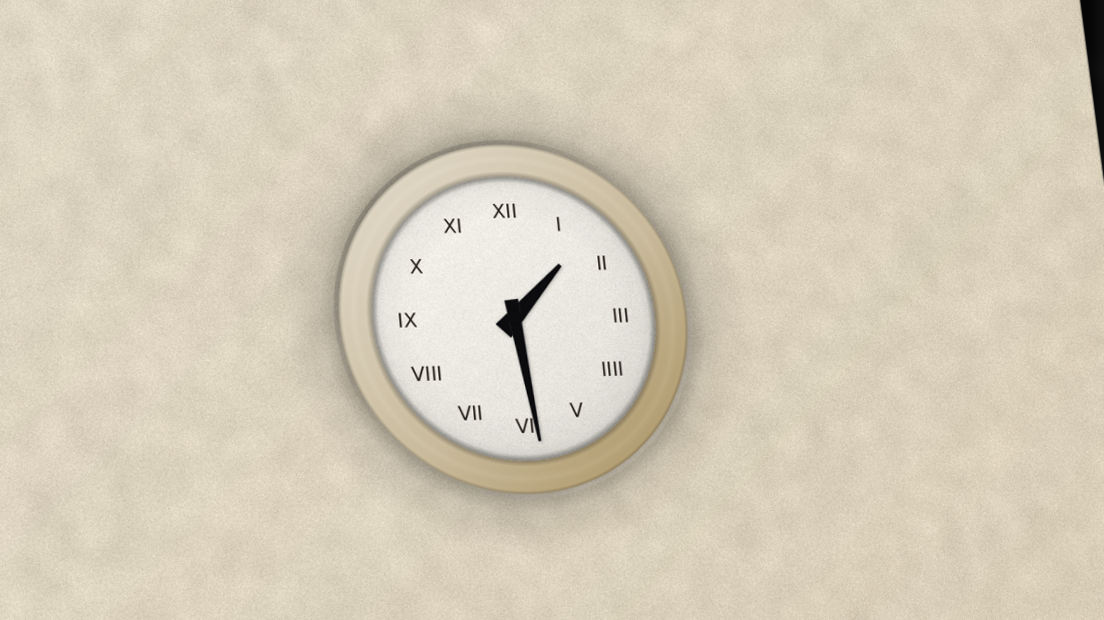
1h29
